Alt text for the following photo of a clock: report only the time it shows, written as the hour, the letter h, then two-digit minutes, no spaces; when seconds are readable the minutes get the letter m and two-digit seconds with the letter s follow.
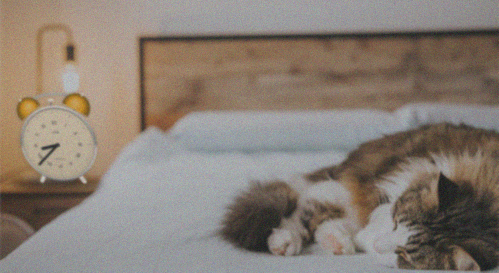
8h38
